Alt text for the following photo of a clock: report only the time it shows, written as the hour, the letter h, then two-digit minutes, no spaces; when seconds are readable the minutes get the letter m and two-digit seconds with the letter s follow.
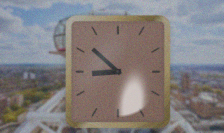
8h52
